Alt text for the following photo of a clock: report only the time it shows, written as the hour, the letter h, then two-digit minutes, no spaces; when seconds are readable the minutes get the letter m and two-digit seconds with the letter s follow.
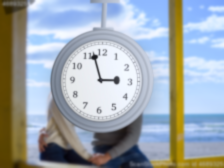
2h57
